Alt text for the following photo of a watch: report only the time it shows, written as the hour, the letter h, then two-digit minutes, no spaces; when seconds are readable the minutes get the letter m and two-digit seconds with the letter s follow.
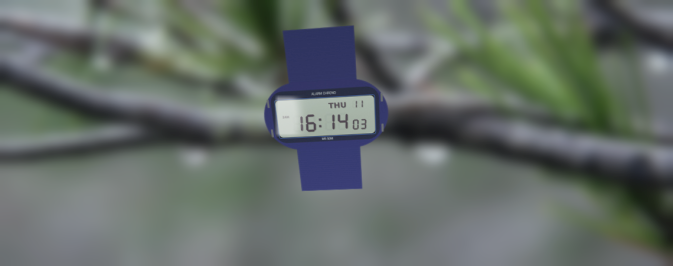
16h14m03s
